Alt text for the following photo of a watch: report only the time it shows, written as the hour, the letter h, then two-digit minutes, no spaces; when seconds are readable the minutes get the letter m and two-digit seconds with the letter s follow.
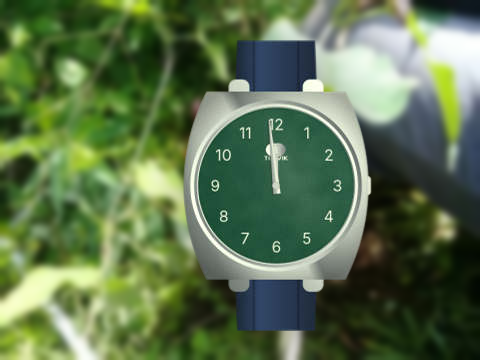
11h59
